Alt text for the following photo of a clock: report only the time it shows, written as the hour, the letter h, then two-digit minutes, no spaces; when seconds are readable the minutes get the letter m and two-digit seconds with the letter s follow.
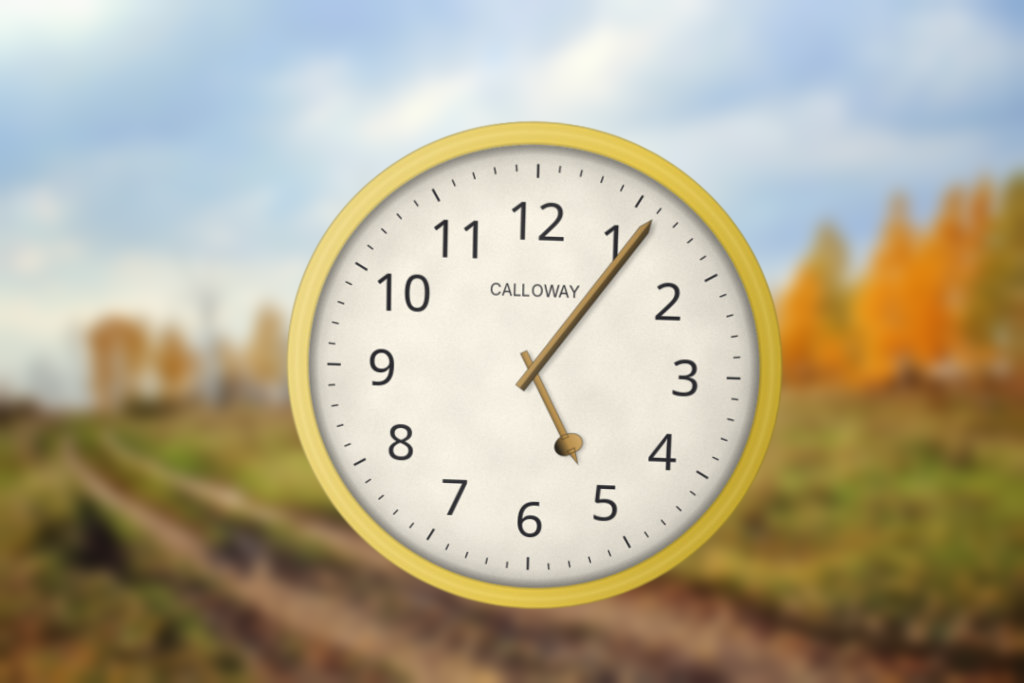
5h06
